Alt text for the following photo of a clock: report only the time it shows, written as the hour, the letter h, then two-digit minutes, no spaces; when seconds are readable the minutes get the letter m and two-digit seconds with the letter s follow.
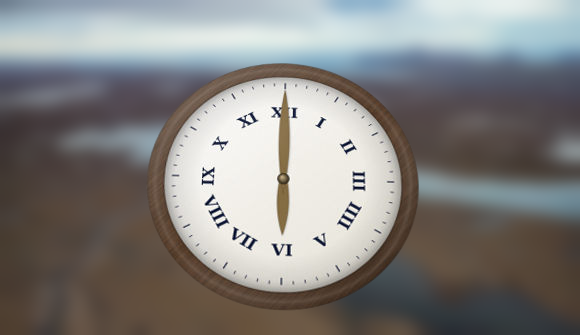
6h00
